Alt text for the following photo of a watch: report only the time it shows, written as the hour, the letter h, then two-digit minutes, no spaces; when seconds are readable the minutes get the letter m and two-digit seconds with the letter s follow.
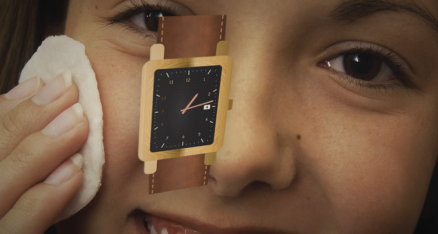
1h13
